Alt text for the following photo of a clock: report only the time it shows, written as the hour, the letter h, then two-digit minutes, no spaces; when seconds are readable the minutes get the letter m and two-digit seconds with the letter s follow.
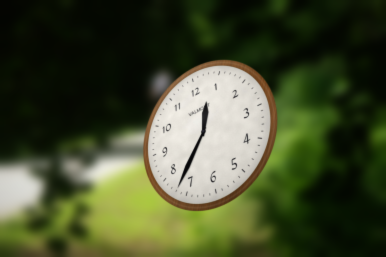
12h37
